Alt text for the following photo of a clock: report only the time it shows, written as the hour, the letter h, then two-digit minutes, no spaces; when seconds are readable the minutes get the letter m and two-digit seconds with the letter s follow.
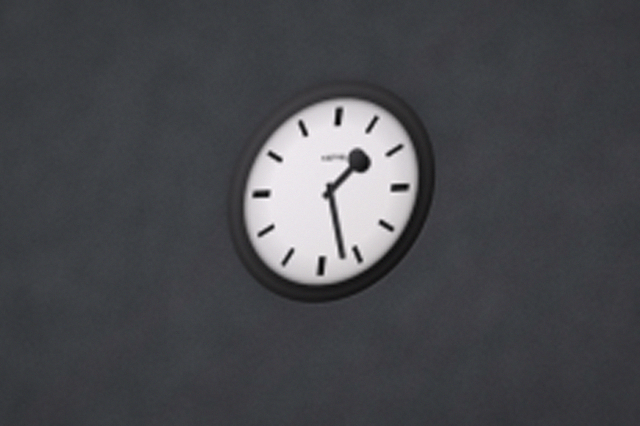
1h27
